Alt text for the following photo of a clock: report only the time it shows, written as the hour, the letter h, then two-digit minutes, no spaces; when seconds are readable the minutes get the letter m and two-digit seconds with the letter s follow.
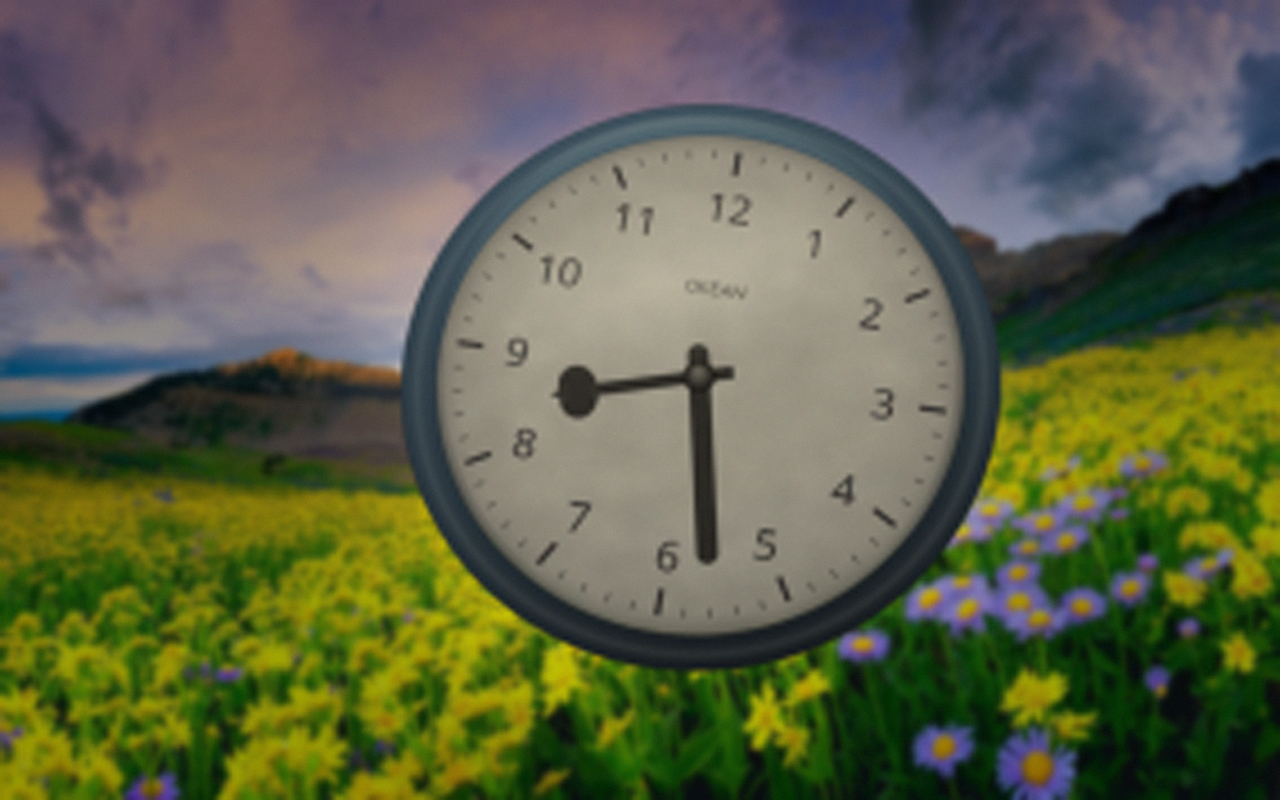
8h28
